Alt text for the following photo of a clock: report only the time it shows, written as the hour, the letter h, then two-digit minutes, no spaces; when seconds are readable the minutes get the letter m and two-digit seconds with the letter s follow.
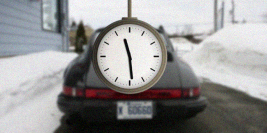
11h29
